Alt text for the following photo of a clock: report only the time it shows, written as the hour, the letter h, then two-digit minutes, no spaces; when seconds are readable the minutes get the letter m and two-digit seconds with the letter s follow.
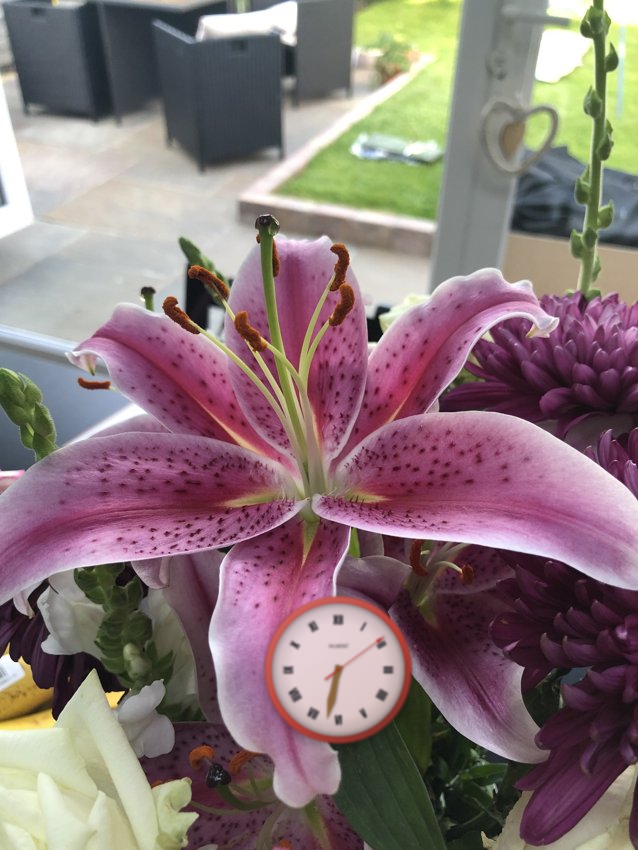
6h32m09s
